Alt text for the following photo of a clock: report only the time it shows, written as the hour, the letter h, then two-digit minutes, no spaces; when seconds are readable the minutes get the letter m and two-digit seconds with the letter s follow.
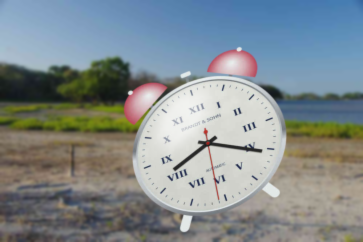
8h20m31s
